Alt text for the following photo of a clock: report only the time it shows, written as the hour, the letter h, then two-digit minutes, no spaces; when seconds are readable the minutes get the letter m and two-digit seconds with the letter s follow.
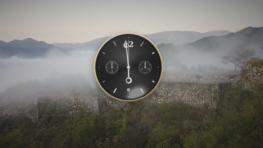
5h59
